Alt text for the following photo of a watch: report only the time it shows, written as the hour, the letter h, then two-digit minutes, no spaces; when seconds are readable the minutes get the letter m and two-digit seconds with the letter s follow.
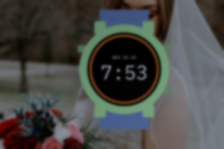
7h53
